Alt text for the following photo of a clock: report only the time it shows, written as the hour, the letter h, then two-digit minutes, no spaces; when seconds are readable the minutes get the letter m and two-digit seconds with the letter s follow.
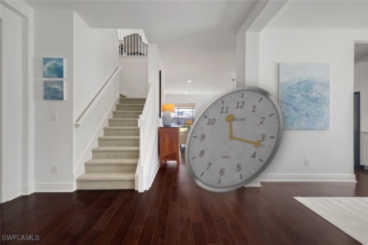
11h17
